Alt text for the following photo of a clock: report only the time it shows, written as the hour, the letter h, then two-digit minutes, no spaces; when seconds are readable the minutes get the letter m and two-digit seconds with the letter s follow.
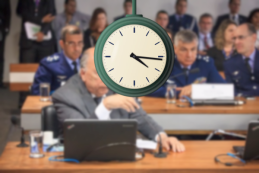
4h16
